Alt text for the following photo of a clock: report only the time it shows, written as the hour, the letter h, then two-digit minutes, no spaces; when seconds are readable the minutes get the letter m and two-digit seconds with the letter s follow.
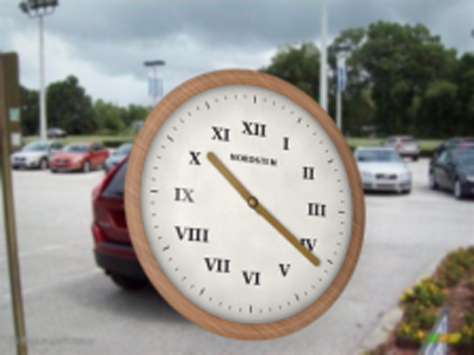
10h21
